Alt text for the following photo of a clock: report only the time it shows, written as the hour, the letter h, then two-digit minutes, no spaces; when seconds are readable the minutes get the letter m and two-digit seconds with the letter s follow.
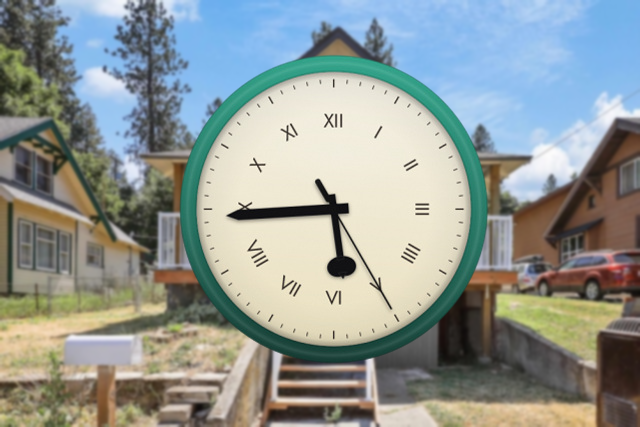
5h44m25s
